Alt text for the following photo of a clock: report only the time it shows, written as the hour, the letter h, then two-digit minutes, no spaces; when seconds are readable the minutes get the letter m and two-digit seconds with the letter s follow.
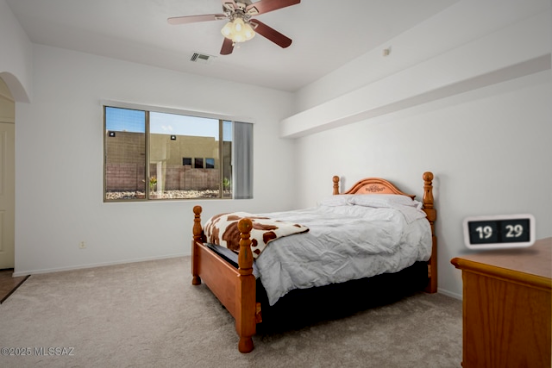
19h29
